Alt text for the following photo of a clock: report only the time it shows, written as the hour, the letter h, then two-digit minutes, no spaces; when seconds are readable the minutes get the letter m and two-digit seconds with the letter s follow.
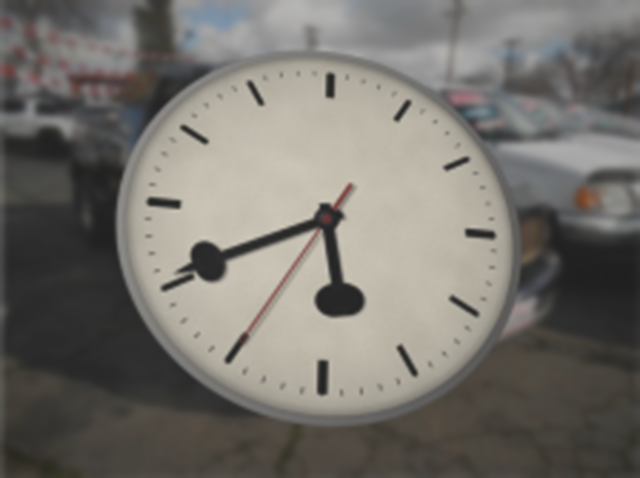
5h40m35s
